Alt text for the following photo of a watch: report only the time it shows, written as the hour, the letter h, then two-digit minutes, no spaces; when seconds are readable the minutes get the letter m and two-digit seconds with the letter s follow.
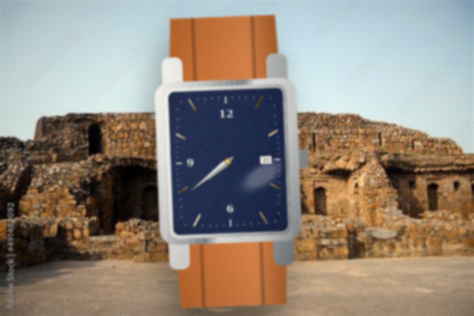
7h39
